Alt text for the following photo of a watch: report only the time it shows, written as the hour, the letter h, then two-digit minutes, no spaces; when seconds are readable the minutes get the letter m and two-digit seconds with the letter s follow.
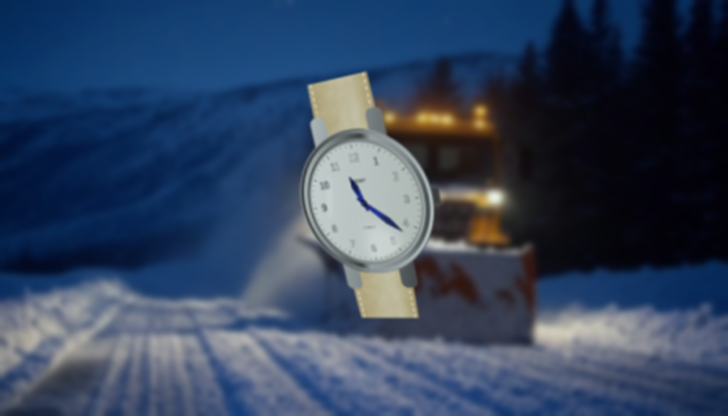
11h22
